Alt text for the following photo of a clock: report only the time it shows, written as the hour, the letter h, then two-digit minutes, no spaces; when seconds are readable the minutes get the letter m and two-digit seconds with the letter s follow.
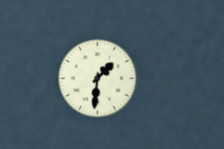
1h31
